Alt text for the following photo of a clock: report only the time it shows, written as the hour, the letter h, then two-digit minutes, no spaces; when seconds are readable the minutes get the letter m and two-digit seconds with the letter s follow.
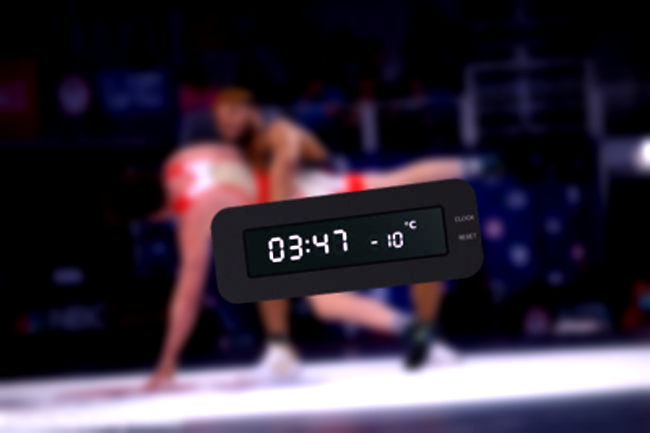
3h47
